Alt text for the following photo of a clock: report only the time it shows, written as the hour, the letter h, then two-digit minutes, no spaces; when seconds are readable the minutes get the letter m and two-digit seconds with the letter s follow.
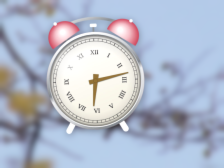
6h13
